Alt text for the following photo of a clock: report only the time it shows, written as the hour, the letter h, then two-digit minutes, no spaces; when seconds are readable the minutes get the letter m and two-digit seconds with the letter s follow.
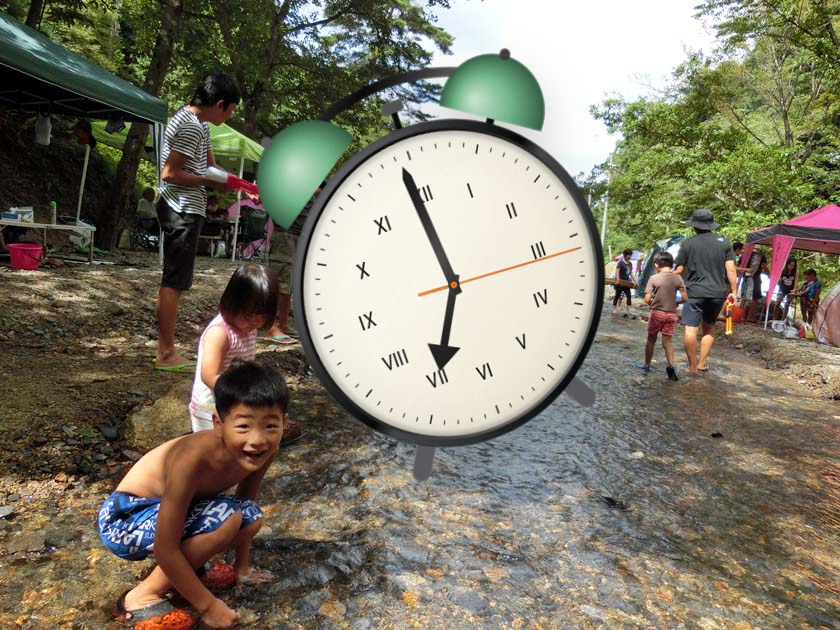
6h59m16s
